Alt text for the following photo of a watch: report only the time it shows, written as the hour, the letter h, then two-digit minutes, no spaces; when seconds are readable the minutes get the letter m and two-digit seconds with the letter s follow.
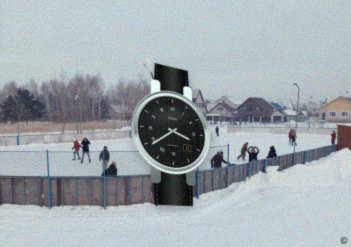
3h39
